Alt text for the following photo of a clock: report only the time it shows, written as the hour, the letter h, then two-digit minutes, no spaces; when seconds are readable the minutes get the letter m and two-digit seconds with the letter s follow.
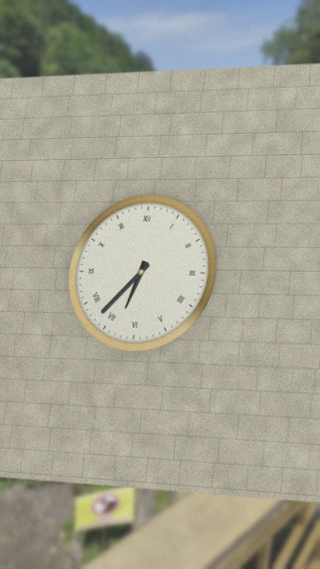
6h37
